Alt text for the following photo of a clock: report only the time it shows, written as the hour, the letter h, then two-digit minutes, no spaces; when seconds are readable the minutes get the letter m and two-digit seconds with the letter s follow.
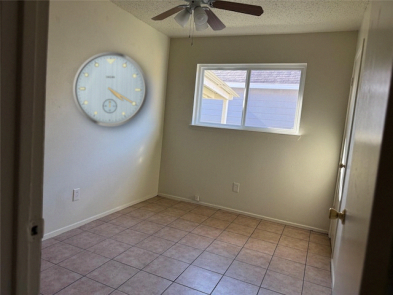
4h20
